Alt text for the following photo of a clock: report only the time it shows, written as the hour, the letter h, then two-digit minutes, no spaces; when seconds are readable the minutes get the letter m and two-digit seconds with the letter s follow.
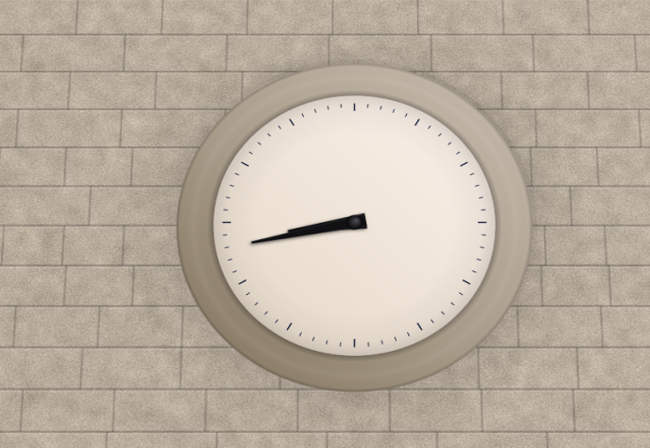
8h43
